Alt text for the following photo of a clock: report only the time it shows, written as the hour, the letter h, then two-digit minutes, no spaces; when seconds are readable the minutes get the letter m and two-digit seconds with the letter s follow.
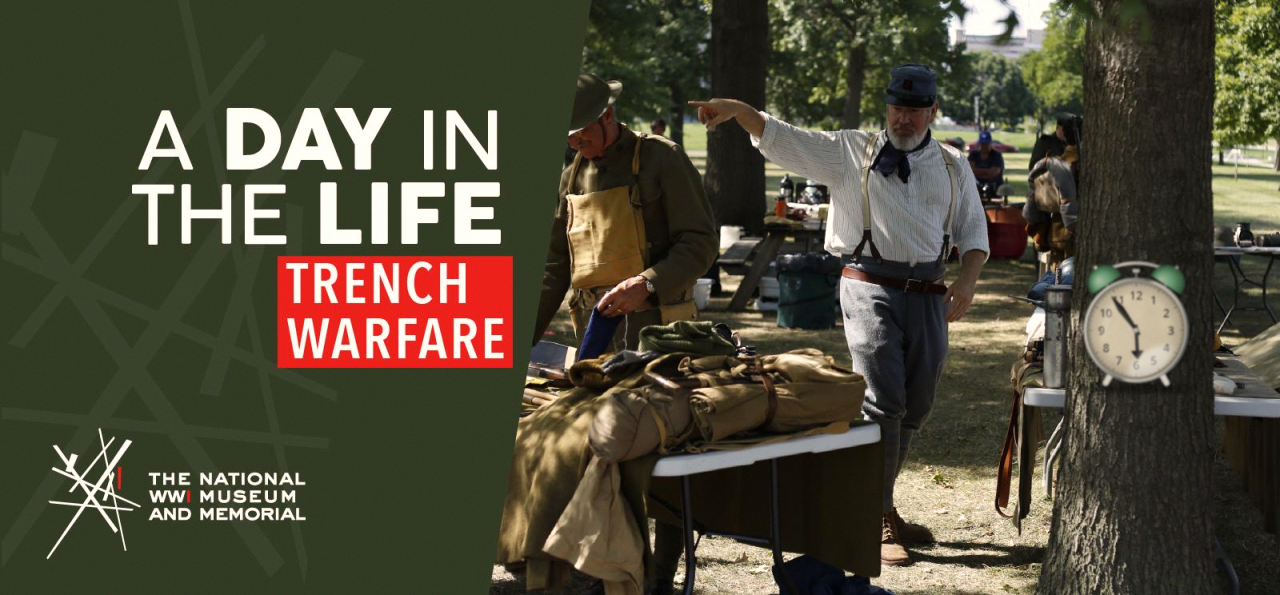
5h54
